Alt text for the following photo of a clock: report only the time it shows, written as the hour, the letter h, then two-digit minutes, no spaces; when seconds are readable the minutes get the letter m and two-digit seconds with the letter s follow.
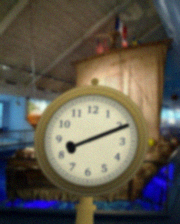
8h11
